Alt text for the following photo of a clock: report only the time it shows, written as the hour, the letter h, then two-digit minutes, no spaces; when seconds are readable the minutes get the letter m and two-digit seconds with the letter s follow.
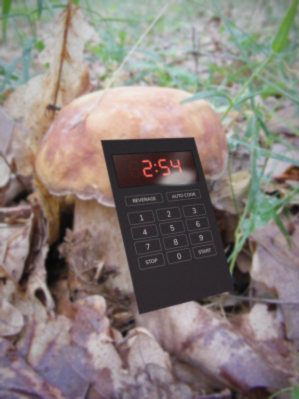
2h54
